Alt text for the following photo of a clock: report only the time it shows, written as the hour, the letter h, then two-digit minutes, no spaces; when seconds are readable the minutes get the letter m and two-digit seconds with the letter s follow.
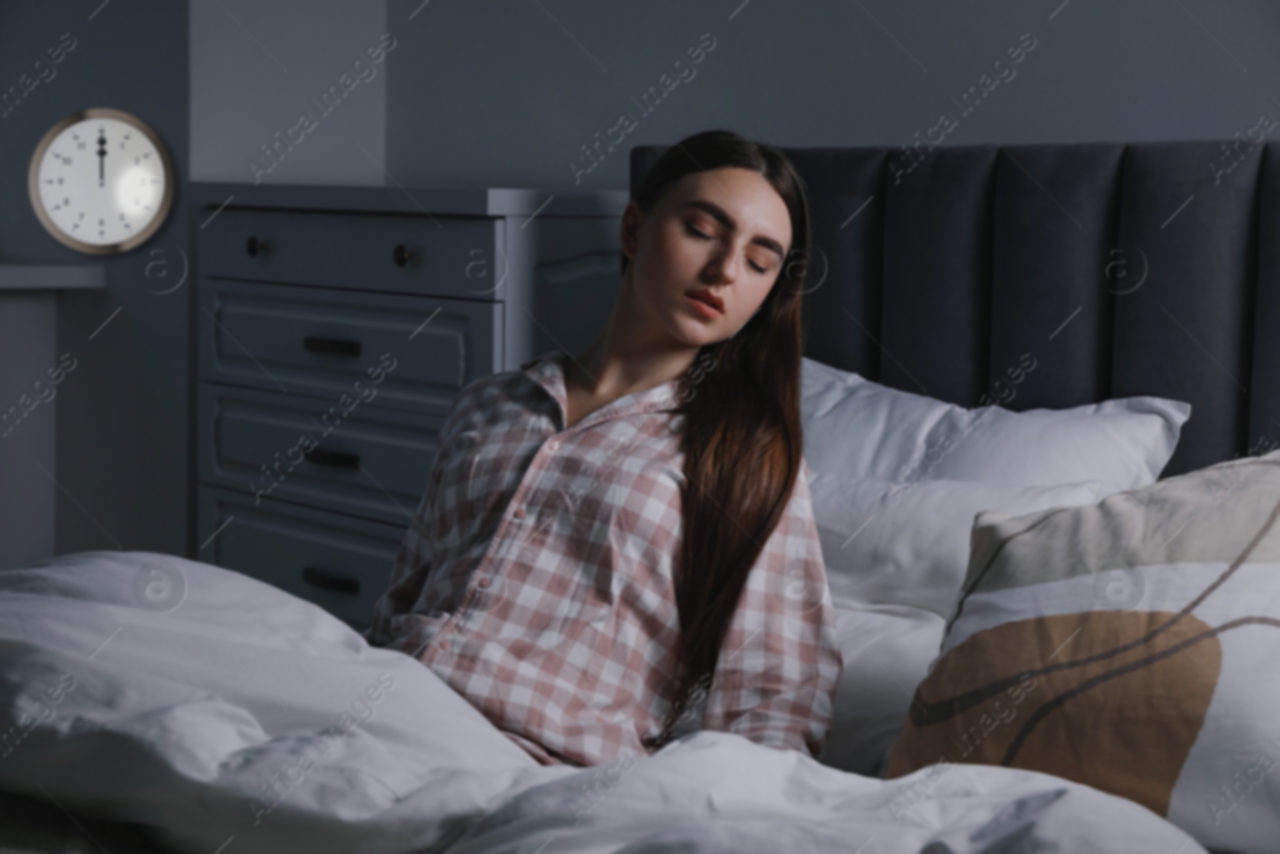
12h00
